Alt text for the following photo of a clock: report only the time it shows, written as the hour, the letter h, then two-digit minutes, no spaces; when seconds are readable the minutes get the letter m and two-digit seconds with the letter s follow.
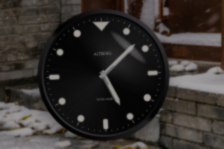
5h08
